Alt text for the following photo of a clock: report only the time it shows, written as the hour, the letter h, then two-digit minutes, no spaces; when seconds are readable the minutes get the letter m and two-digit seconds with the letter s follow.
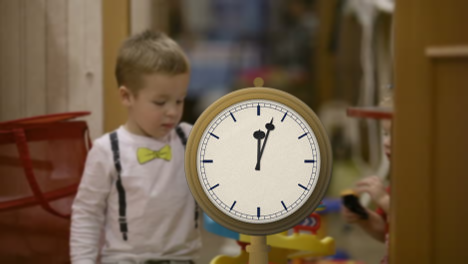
12h03
